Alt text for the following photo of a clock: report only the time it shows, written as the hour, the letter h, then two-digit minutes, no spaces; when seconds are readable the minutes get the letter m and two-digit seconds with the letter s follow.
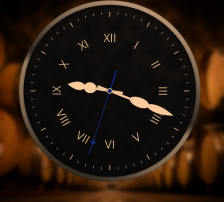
9h18m33s
